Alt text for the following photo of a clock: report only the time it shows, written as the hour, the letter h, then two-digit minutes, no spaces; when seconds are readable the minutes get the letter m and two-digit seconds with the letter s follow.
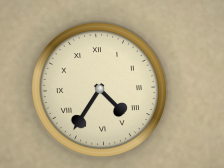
4h36
